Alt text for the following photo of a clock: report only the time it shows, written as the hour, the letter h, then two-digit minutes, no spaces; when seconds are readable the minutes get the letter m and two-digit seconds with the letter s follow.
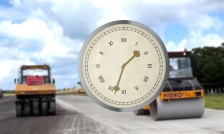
1h33
